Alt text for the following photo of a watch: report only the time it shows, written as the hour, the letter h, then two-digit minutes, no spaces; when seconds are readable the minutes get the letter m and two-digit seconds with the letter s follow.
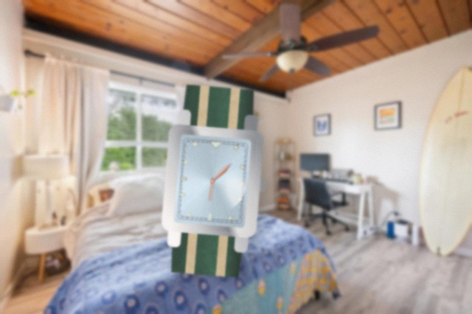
6h07
